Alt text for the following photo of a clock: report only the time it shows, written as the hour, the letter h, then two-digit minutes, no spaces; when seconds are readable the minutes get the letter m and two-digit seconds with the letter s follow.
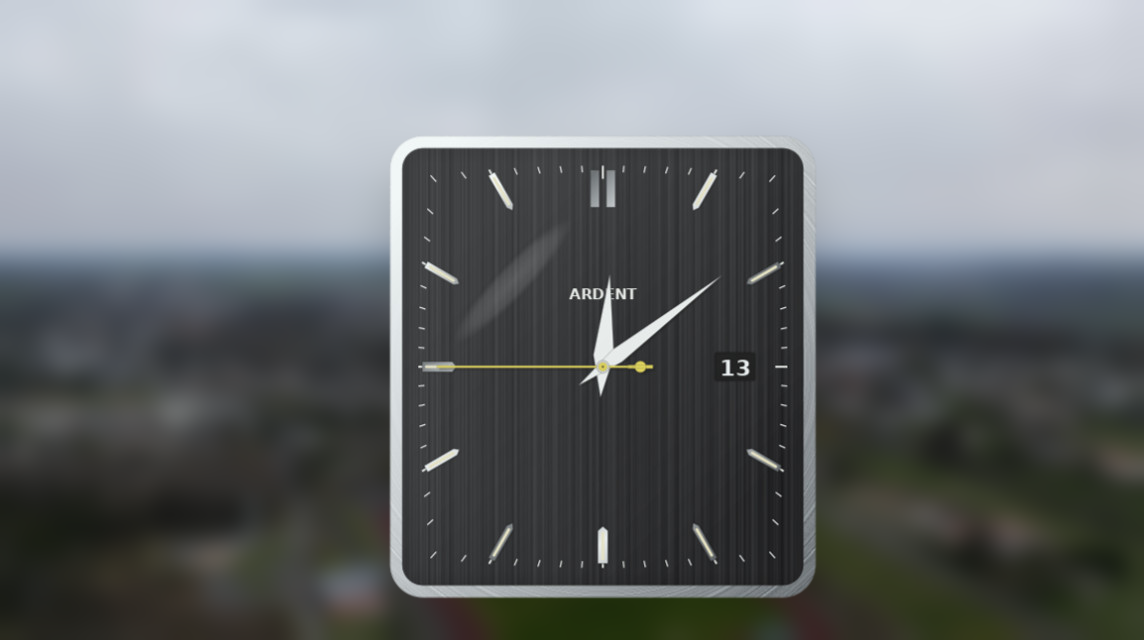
12h08m45s
